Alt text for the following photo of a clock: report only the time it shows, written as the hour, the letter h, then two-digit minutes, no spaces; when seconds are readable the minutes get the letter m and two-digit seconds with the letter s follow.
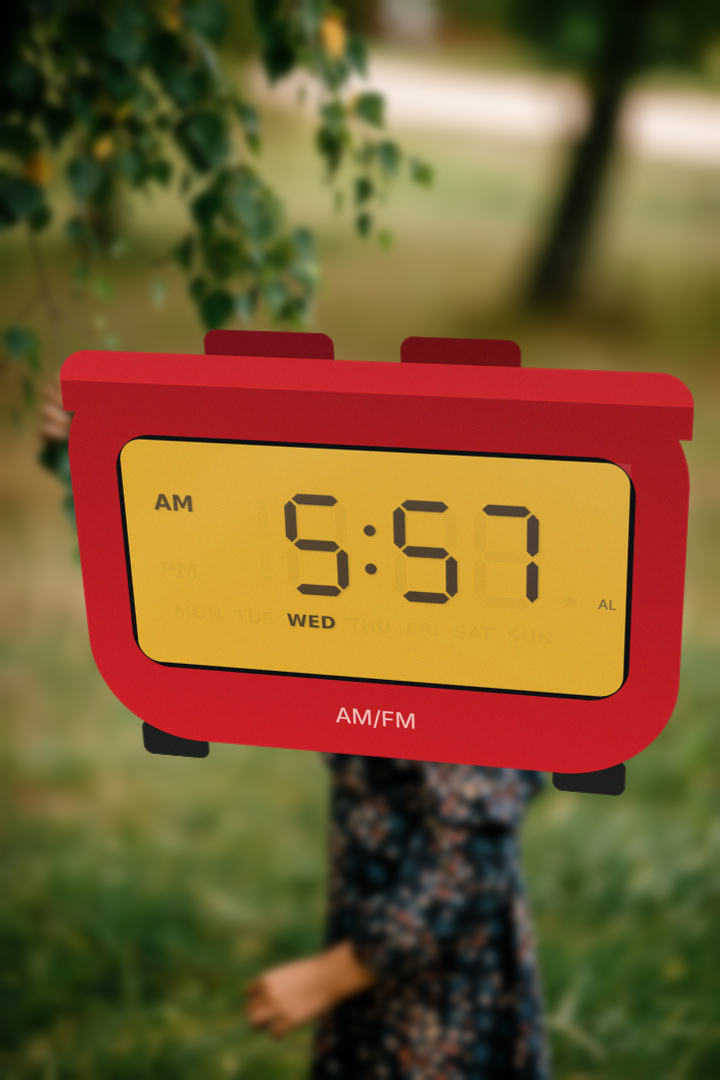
5h57
